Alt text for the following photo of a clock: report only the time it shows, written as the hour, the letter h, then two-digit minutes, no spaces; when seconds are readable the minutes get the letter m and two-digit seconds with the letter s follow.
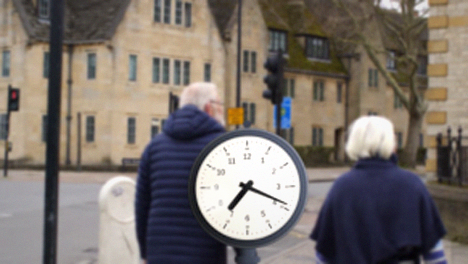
7h19
